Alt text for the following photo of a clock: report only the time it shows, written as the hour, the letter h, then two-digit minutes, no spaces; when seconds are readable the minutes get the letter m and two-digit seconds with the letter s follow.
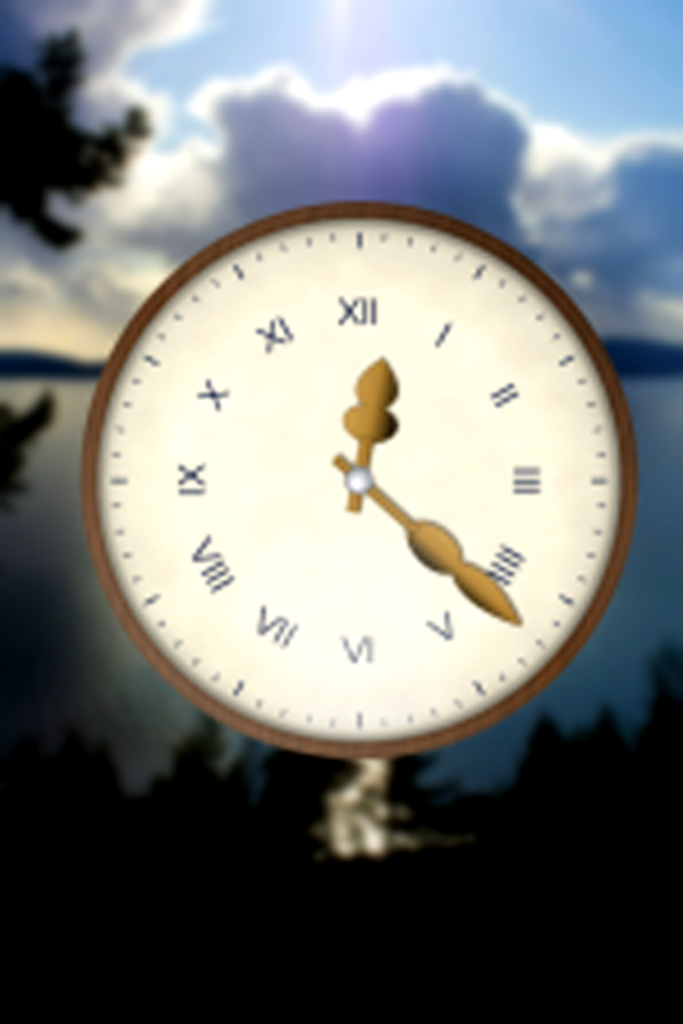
12h22
